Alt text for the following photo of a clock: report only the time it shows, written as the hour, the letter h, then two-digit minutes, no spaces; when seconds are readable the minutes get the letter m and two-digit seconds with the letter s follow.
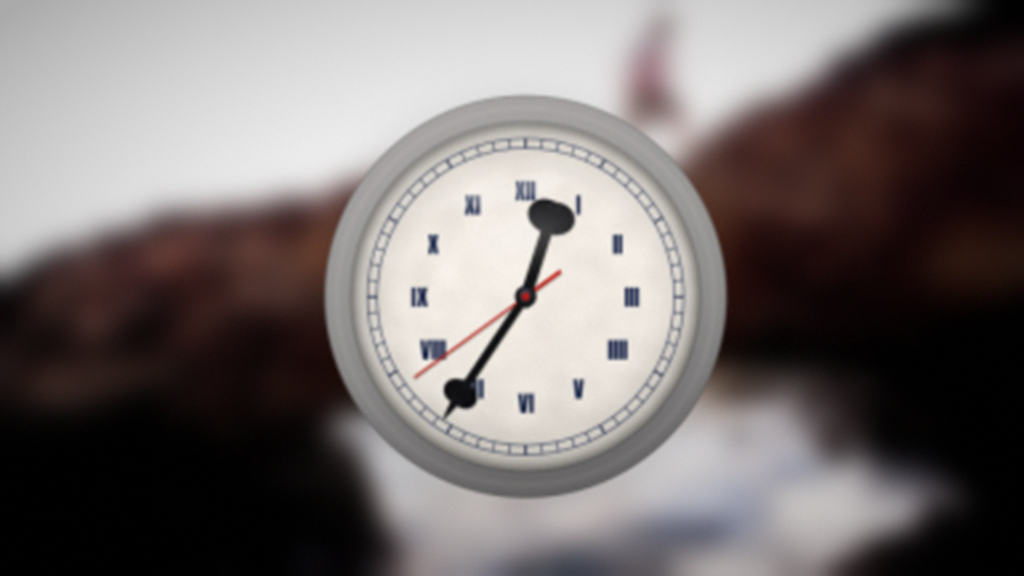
12h35m39s
